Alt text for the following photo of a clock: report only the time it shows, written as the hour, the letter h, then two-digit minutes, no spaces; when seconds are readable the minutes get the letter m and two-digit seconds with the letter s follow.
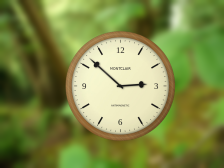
2h52
